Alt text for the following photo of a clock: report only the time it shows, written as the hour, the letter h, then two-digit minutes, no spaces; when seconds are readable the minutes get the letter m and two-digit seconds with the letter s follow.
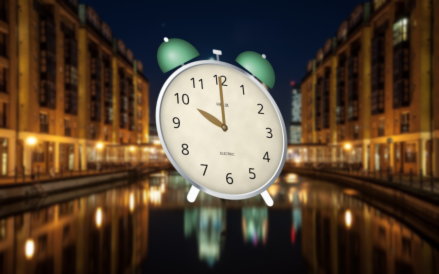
10h00
